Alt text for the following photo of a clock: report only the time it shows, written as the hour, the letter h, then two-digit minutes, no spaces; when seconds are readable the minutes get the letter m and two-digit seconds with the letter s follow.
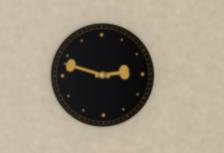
2h48
